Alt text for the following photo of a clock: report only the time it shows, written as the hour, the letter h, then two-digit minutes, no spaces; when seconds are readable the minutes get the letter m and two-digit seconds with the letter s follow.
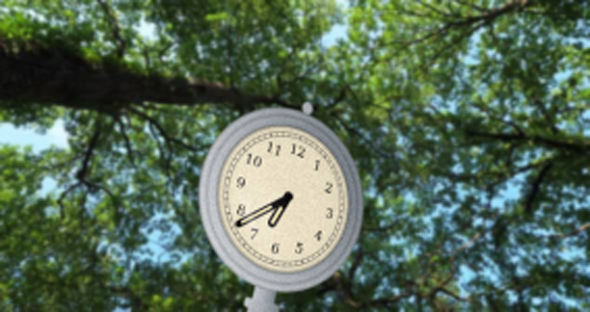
6h38
